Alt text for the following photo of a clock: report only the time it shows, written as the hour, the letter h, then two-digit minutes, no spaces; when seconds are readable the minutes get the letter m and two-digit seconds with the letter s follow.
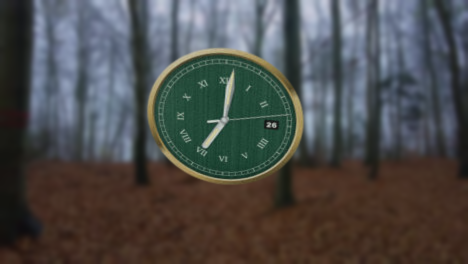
7h01m13s
